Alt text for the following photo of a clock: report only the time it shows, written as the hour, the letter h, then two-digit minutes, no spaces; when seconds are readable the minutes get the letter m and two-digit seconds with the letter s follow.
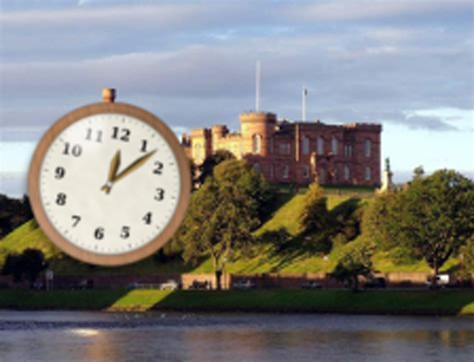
12h07
